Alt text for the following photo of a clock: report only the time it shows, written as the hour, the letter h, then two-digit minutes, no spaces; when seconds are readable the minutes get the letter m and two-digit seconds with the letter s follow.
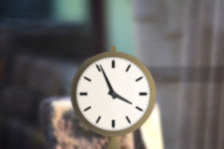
3h56
